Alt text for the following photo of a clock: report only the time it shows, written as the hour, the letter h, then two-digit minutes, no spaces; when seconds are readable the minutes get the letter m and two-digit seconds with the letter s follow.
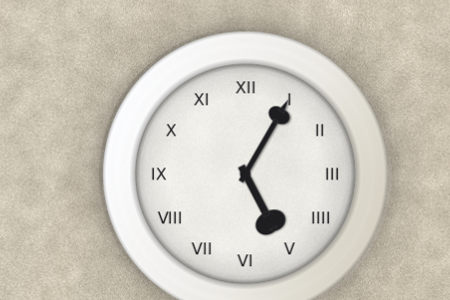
5h05
